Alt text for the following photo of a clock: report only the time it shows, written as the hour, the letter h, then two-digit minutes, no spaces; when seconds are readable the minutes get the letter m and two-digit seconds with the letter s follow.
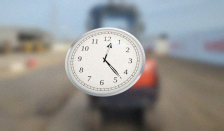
12h23
